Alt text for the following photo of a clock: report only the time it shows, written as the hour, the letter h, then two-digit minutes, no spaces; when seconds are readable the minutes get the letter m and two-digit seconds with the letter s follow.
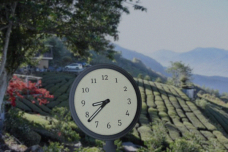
8h38
